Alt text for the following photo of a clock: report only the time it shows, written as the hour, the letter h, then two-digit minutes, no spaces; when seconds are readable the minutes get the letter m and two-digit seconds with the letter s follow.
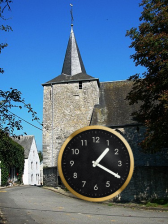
1h20
